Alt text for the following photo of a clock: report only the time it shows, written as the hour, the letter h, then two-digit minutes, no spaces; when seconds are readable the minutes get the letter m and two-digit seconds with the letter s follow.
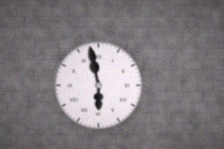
5h58
